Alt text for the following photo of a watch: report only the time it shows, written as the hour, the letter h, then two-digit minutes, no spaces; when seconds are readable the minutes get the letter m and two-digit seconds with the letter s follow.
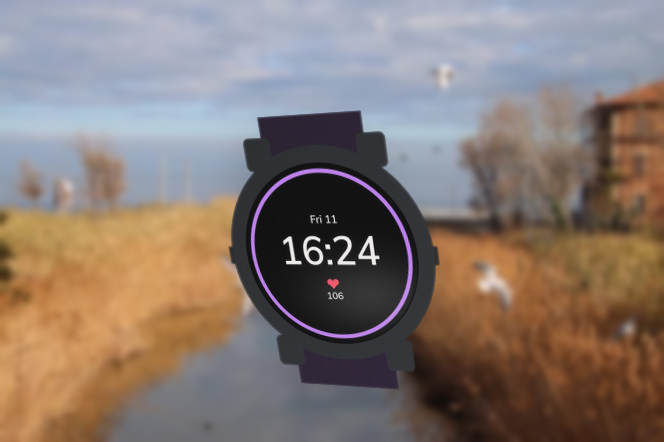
16h24
